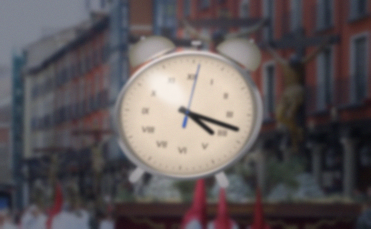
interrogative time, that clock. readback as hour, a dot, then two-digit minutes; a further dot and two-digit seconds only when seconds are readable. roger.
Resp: 4.18.01
